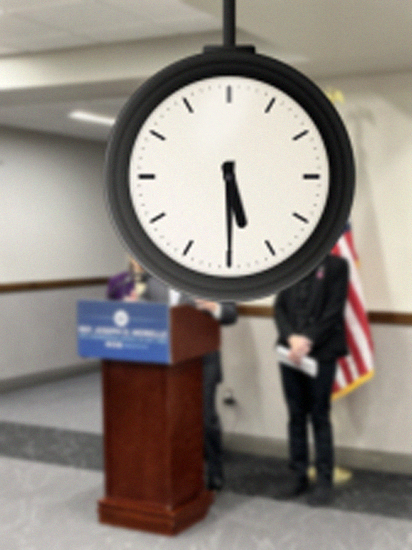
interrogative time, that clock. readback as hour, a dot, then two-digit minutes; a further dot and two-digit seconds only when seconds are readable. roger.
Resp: 5.30
